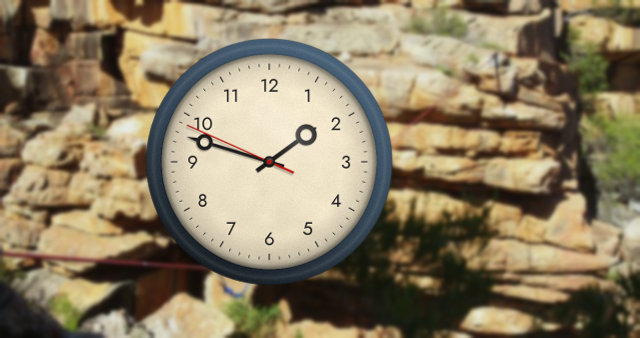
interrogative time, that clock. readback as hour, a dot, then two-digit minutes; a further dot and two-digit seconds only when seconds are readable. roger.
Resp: 1.47.49
